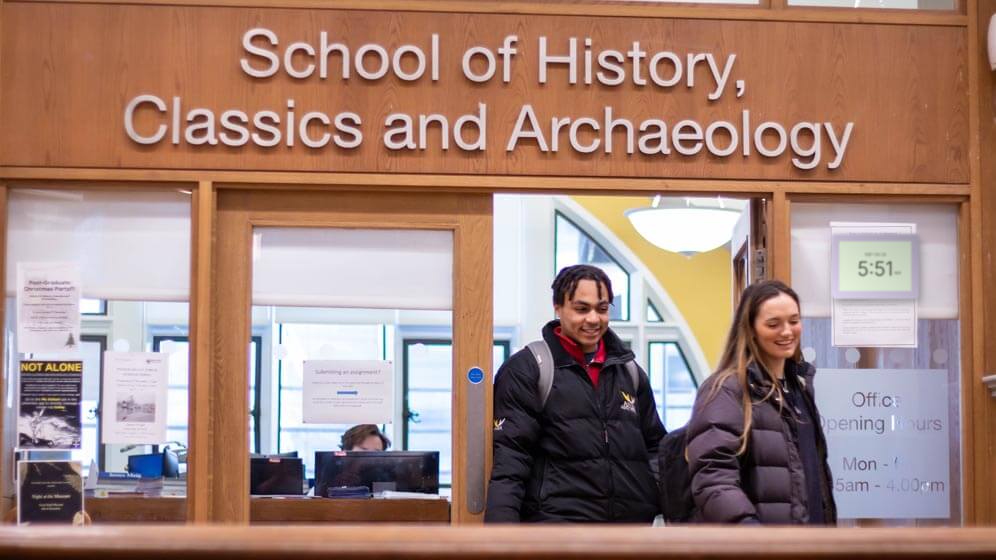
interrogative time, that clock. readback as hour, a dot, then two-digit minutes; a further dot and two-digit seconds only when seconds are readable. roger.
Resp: 5.51
